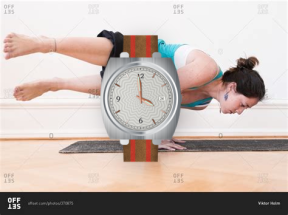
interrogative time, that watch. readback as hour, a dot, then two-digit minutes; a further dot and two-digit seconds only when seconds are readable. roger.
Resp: 3.59
